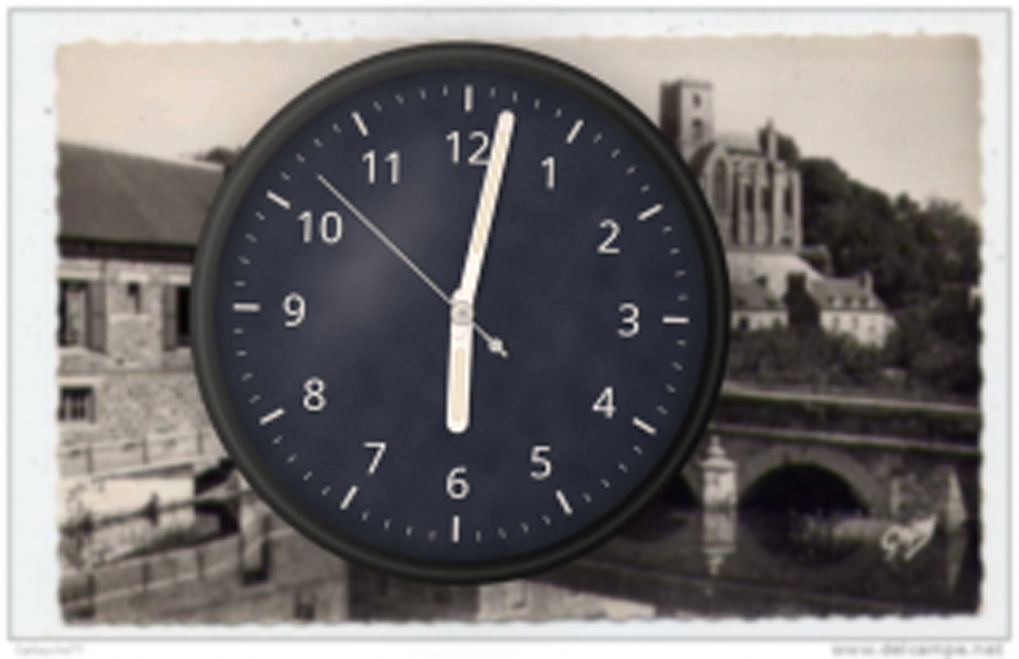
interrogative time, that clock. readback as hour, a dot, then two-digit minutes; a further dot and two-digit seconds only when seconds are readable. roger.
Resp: 6.01.52
